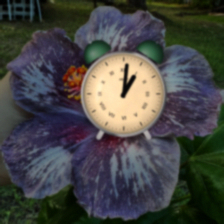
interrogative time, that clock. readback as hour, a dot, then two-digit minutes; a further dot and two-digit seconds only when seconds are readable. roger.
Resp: 1.01
